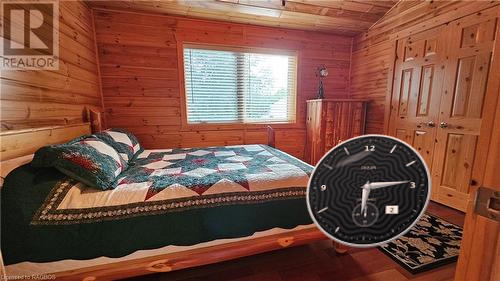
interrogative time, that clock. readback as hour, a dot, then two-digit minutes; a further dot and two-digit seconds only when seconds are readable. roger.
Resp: 6.14
